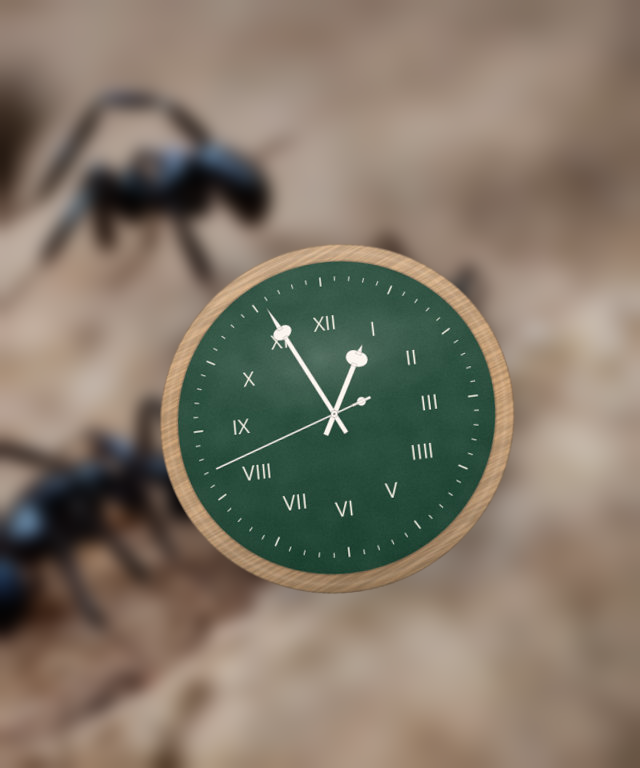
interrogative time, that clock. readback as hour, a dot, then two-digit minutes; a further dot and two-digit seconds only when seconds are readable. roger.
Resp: 12.55.42
